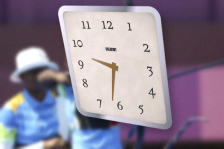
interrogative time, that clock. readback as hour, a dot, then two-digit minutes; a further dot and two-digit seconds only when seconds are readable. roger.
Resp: 9.32
